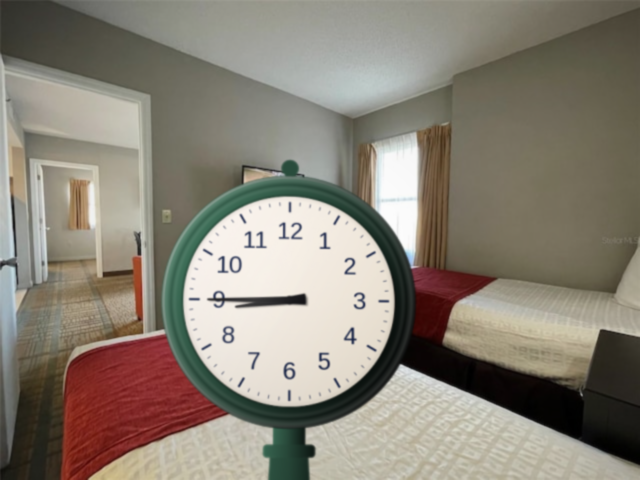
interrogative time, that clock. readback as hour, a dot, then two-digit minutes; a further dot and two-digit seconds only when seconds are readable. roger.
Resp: 8.45
